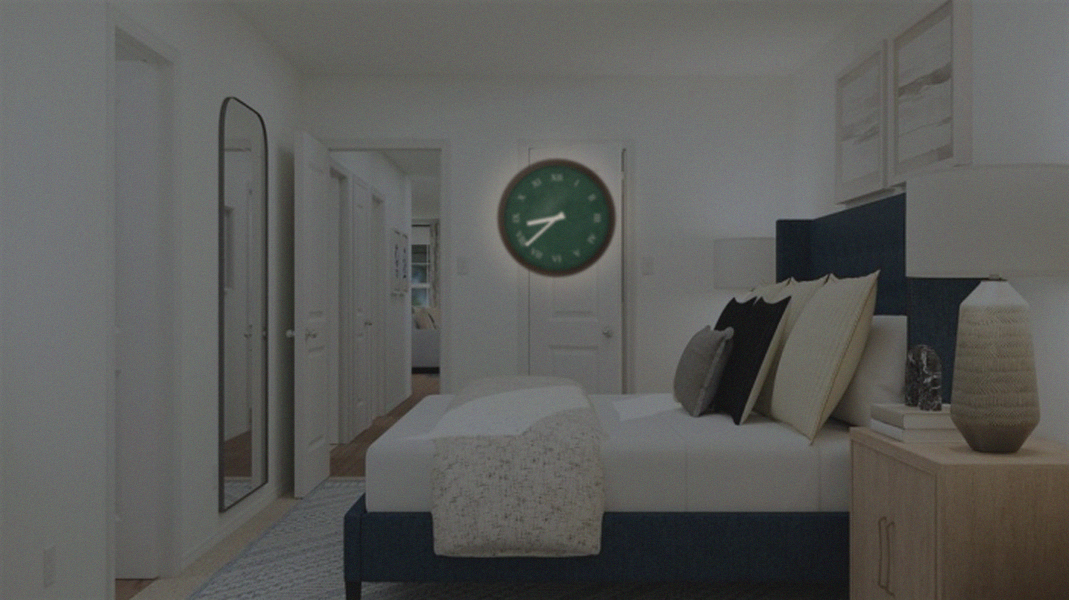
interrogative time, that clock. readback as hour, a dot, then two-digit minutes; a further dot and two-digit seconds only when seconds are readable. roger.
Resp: 8.38
